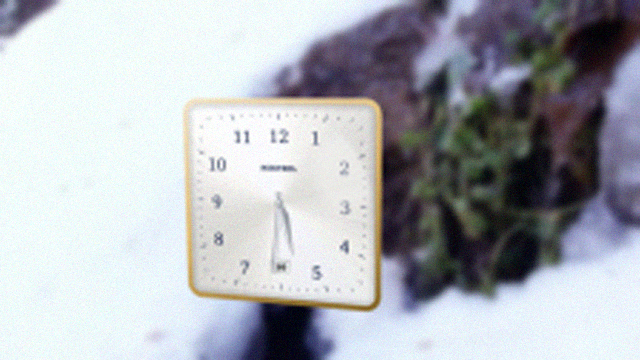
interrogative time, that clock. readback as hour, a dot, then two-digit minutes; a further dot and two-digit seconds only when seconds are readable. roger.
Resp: 5.31
